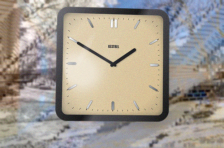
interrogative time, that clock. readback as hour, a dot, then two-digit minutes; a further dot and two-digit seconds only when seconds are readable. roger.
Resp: 1.50
